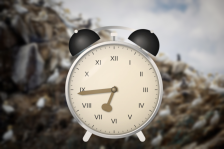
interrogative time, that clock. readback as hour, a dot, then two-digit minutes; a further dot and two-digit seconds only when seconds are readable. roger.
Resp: 6.44
